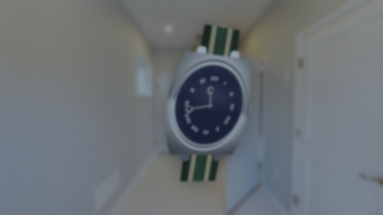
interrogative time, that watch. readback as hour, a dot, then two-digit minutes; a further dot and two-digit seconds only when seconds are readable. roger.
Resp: 11.43
